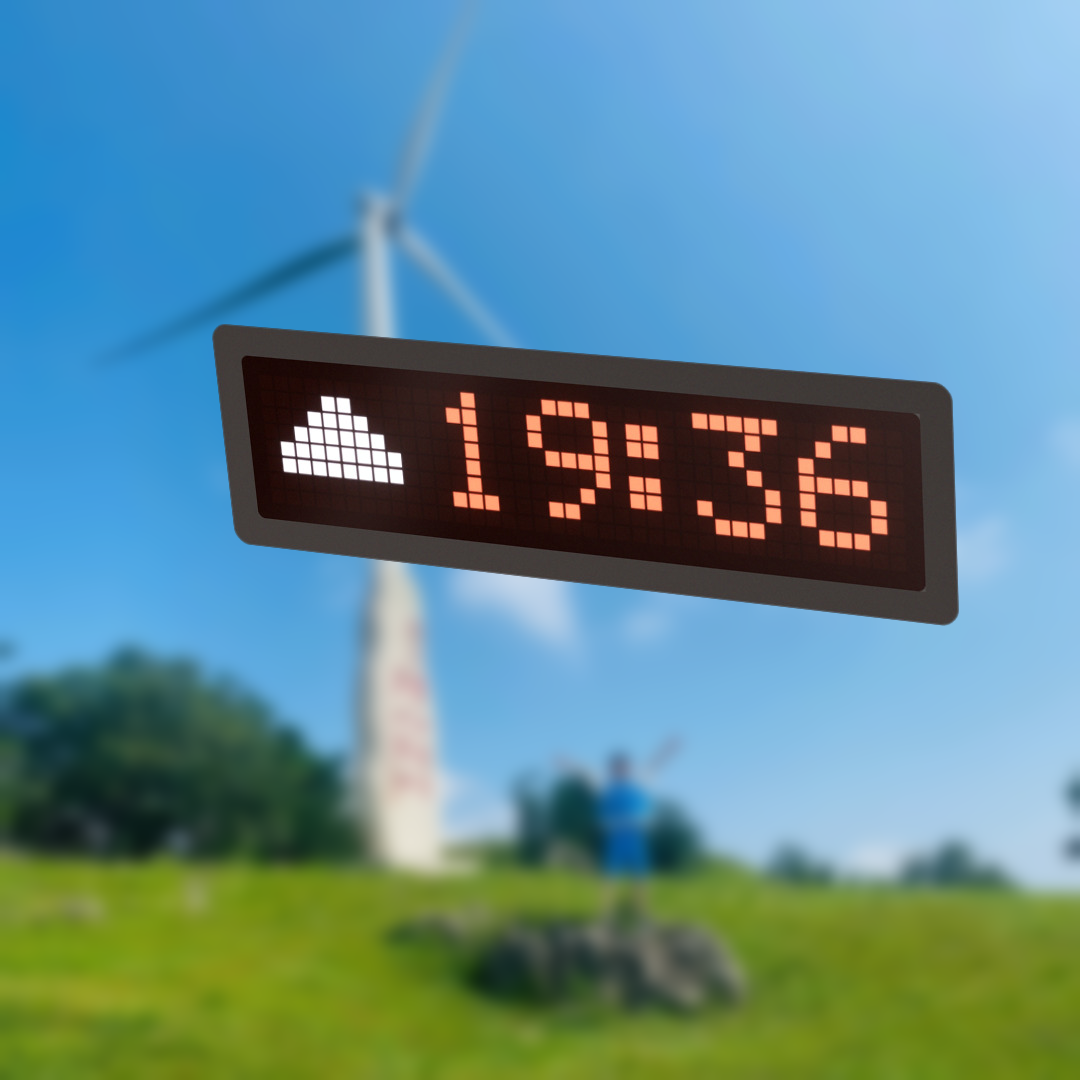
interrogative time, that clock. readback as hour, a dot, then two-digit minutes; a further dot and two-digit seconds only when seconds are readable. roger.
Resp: 19.36
